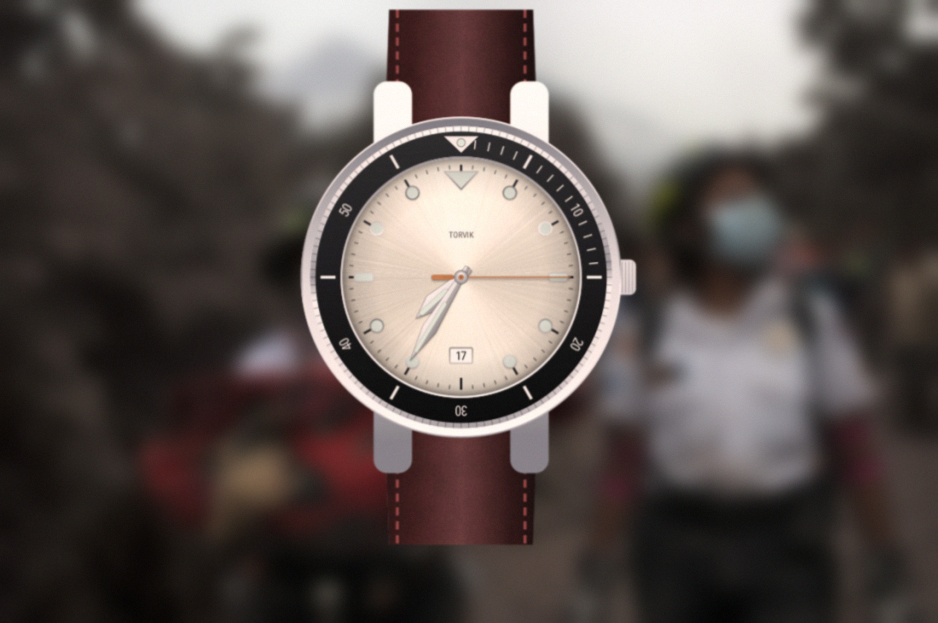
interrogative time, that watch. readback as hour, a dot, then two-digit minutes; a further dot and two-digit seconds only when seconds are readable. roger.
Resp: 7.35.15
